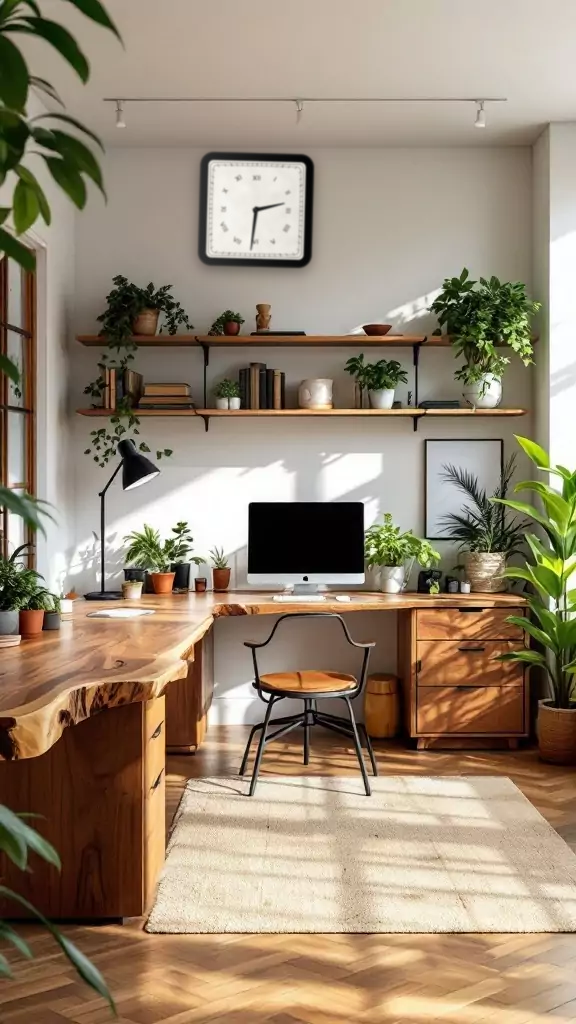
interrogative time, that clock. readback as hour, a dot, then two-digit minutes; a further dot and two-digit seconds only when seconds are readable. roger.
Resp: 2.31
